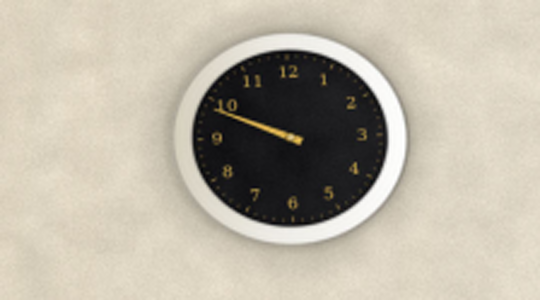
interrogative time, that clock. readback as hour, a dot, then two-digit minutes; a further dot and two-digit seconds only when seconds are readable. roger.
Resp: 9.49
